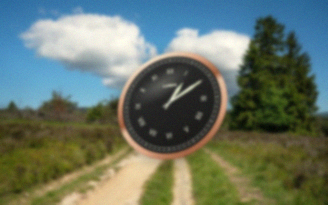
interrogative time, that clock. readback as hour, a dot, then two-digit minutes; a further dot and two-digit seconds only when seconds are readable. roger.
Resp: 1.10
